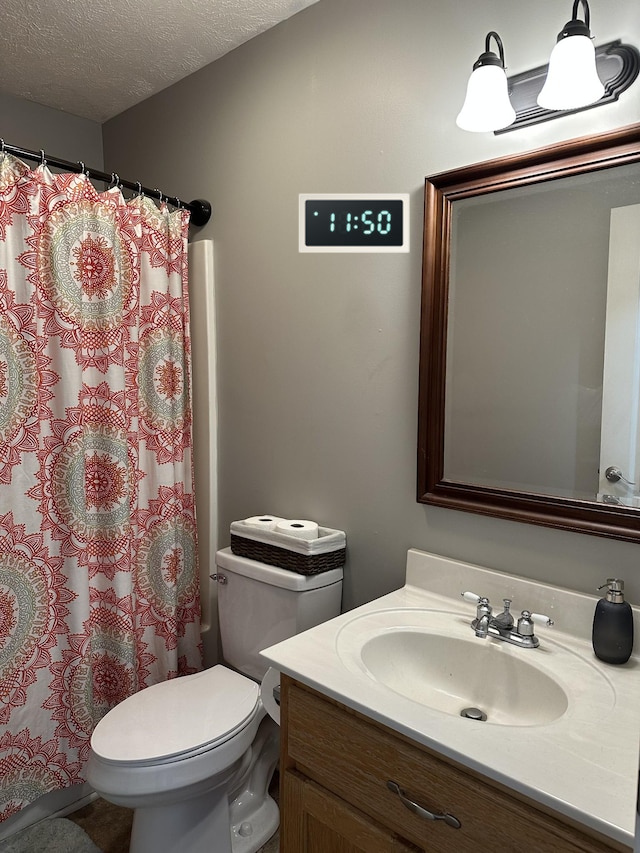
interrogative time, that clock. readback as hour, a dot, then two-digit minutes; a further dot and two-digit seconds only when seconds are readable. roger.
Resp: 11.50
